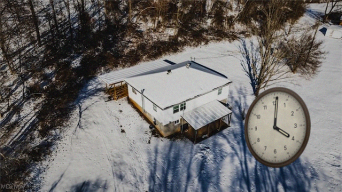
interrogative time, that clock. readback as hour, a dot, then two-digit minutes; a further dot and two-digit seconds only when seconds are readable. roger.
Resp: 4.01
